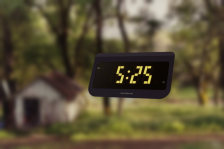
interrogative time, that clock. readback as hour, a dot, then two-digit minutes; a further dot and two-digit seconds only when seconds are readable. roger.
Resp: 5.25
